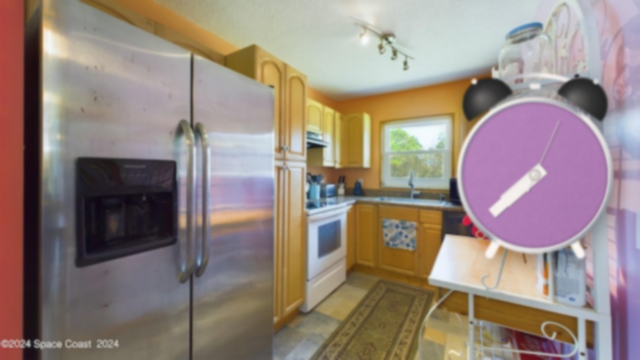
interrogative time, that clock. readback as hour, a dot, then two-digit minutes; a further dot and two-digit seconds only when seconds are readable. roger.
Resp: 7.38.04
